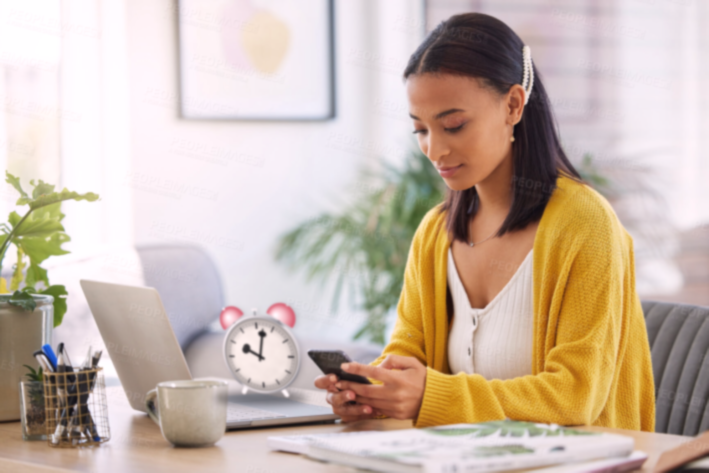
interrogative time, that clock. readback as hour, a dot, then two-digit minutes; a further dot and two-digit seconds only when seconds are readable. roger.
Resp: 10.02
